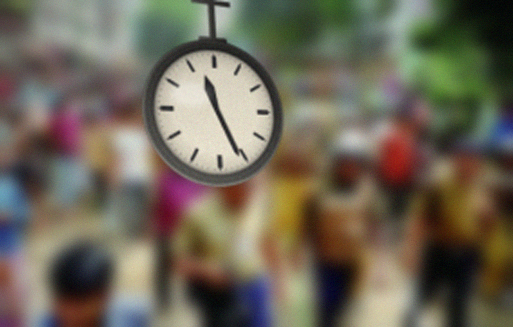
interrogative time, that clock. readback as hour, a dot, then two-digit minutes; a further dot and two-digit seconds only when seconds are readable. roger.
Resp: 11.26
